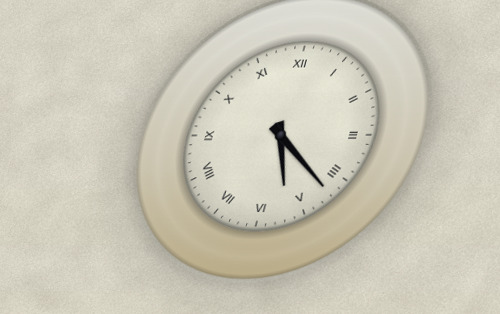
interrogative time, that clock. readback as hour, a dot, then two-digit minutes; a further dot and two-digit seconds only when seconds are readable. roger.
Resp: 5.22
